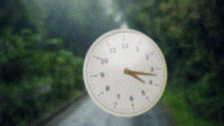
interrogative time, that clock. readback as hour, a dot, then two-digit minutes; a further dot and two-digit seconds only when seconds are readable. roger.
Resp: 4.17
